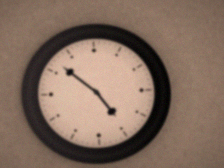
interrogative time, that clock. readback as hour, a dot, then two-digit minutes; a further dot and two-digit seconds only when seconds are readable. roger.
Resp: 4.52
